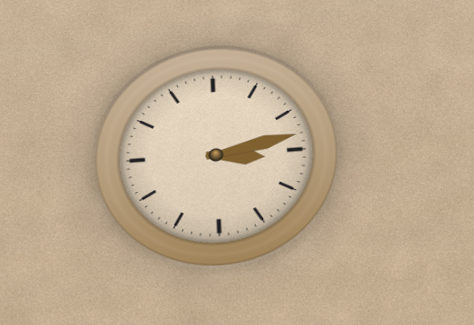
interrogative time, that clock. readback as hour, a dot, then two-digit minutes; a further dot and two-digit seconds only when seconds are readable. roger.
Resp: 3.13
